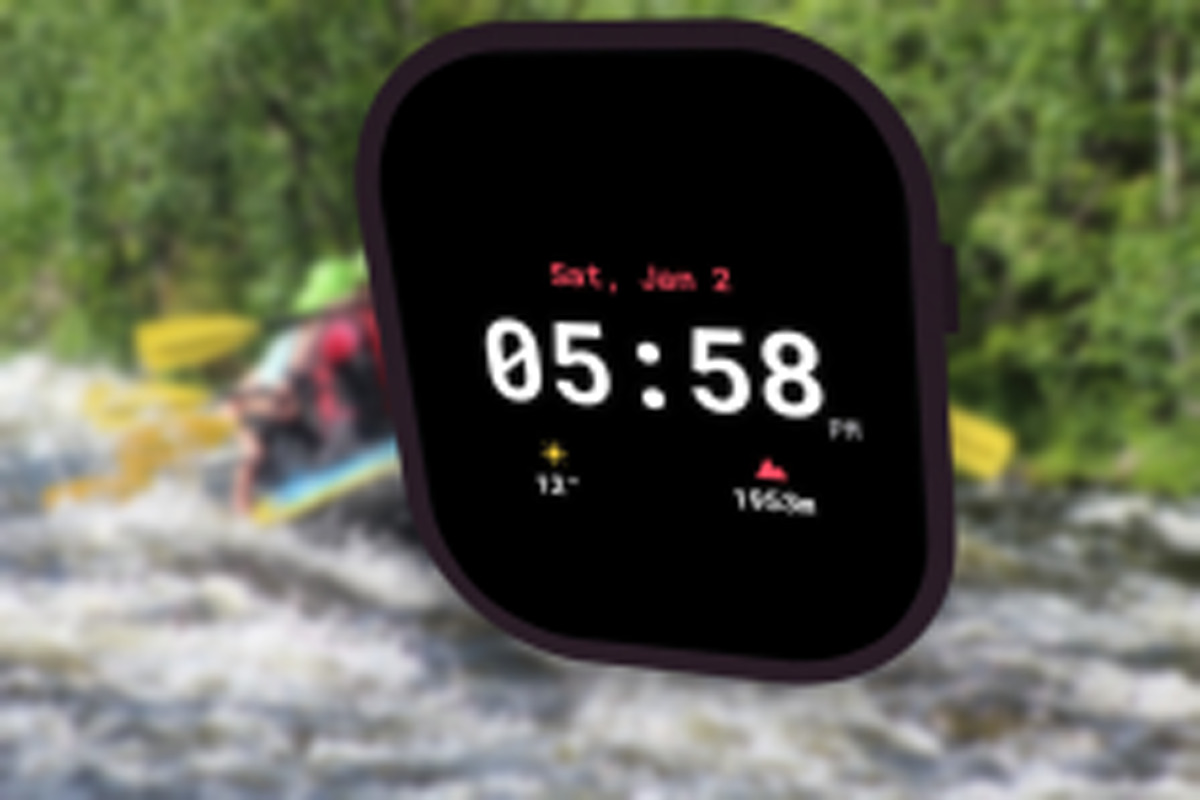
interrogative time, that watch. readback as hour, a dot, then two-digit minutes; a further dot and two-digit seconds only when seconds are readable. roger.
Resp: 5.58
